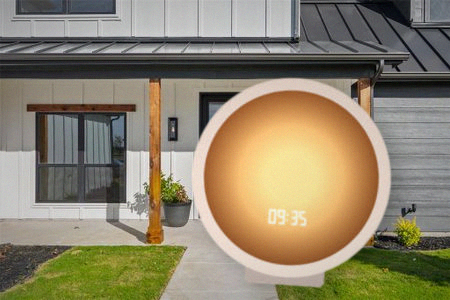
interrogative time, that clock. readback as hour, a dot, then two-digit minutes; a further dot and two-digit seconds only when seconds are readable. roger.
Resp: 9.35
